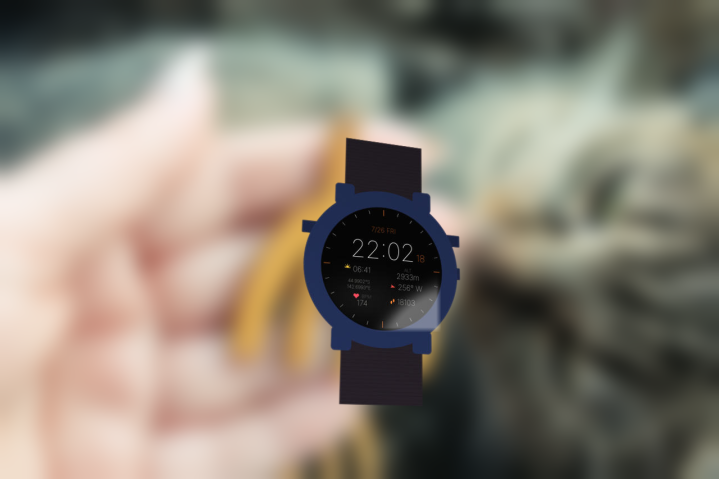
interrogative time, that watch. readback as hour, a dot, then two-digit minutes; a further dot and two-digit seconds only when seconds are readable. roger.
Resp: 22.02.18
